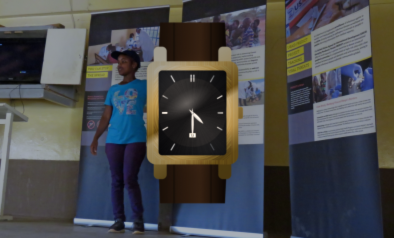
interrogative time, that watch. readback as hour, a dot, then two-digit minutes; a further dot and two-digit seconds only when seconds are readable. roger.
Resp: 4.30
